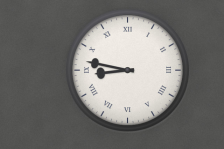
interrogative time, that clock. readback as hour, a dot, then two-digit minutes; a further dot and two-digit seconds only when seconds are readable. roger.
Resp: 8.47
